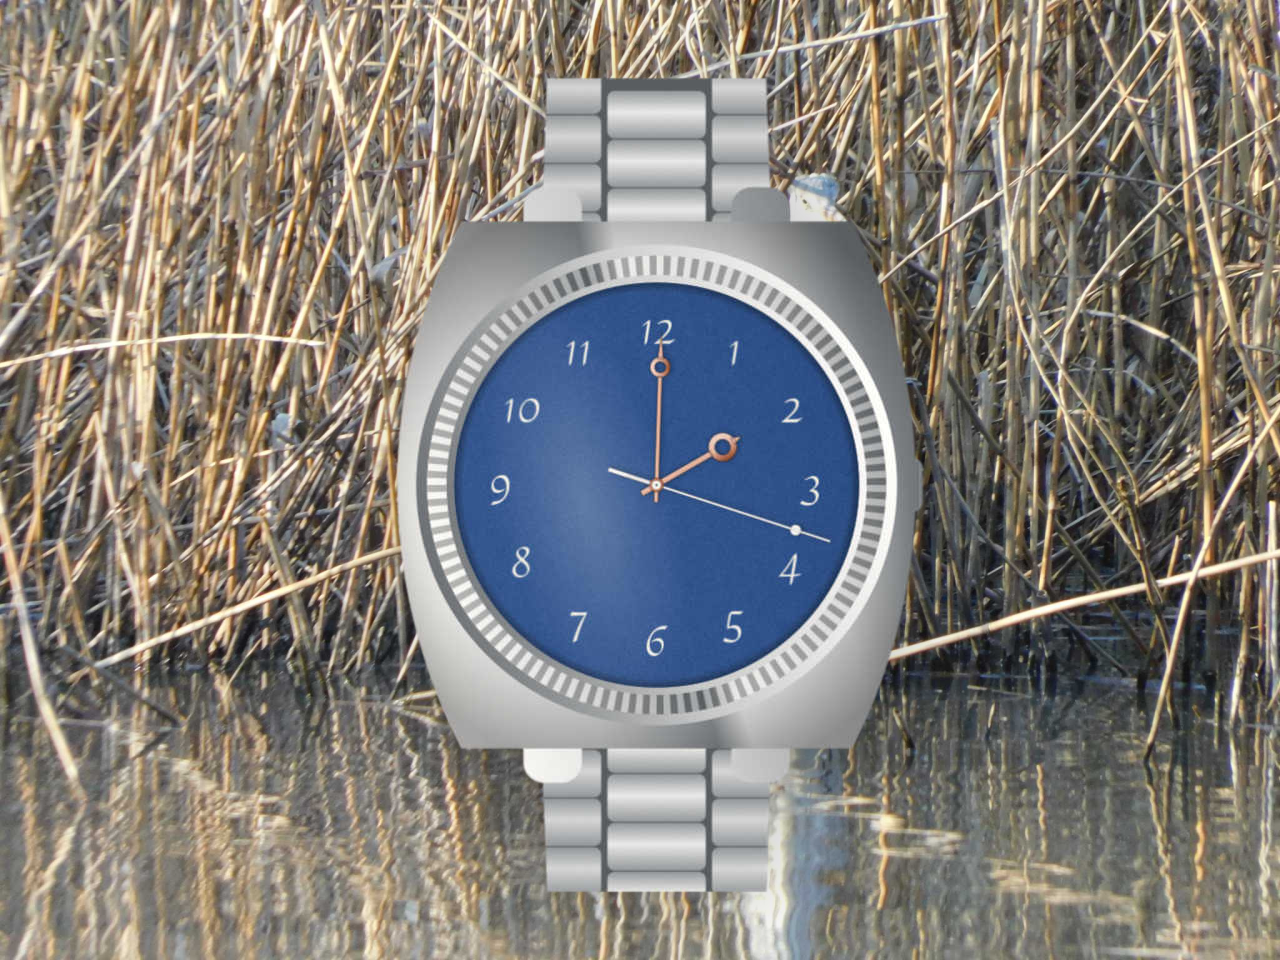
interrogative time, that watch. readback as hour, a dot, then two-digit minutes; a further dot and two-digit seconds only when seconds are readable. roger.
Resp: 2.00.18
